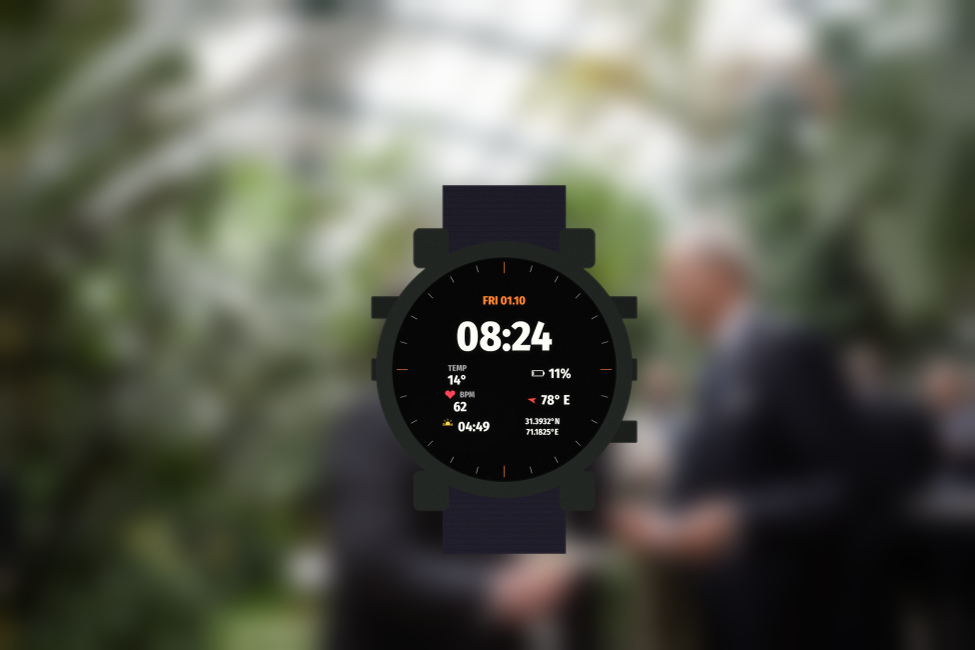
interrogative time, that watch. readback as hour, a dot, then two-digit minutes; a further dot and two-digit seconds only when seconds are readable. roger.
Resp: 8.24
